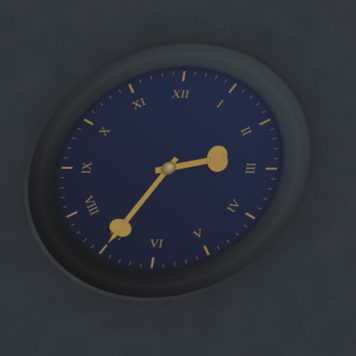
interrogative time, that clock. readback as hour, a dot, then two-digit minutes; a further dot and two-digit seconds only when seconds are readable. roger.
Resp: 2.35
